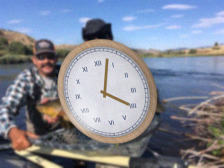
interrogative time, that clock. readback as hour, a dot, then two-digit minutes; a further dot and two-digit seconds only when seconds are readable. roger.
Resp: 4.03
